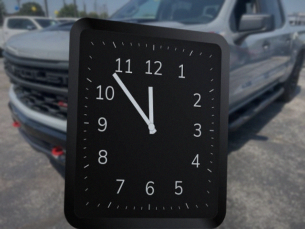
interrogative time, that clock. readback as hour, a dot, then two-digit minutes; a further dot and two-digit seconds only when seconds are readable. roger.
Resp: 11.53
